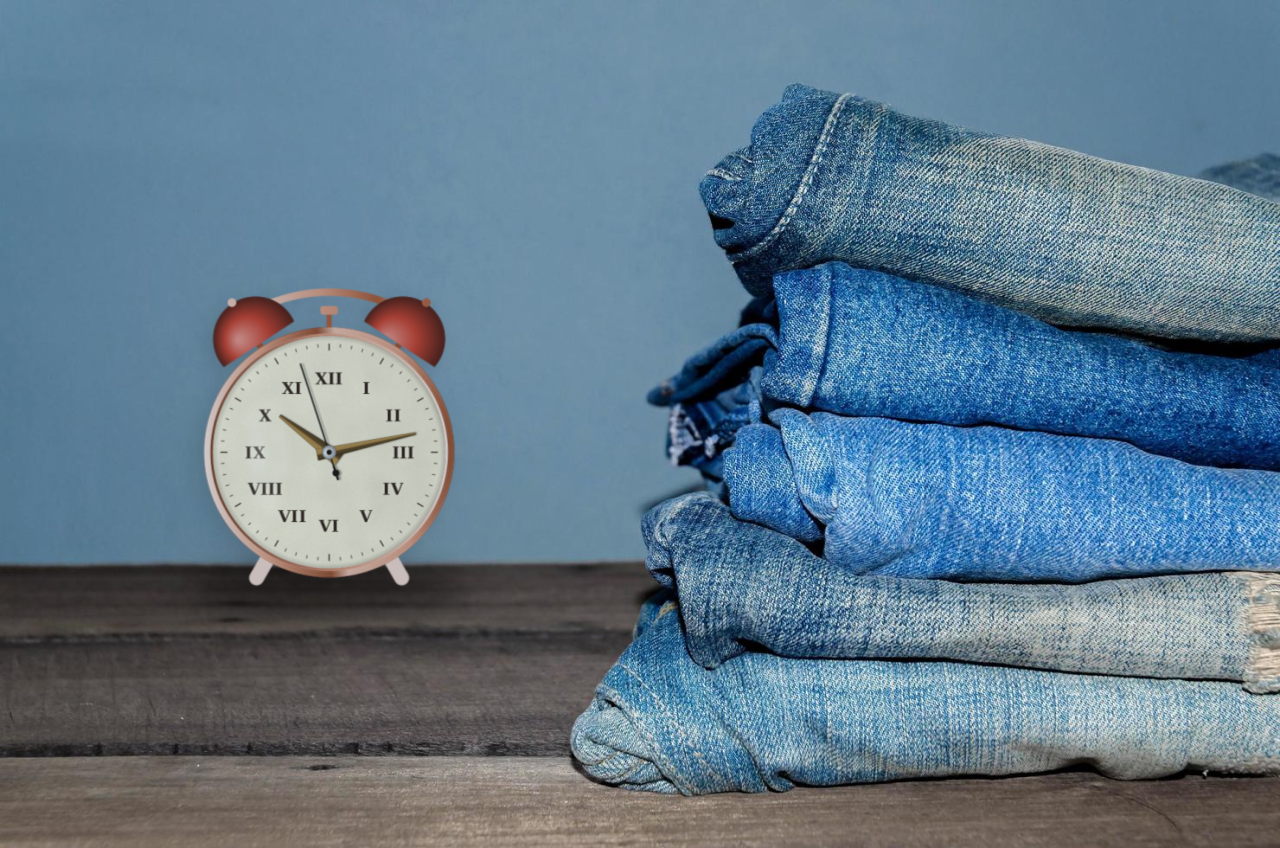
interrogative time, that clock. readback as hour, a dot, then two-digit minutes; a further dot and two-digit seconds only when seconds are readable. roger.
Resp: 10.12.57
